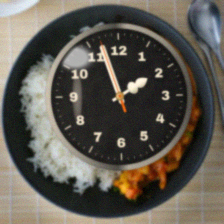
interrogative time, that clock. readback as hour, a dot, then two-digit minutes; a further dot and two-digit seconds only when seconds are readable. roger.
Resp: 1.56.57
